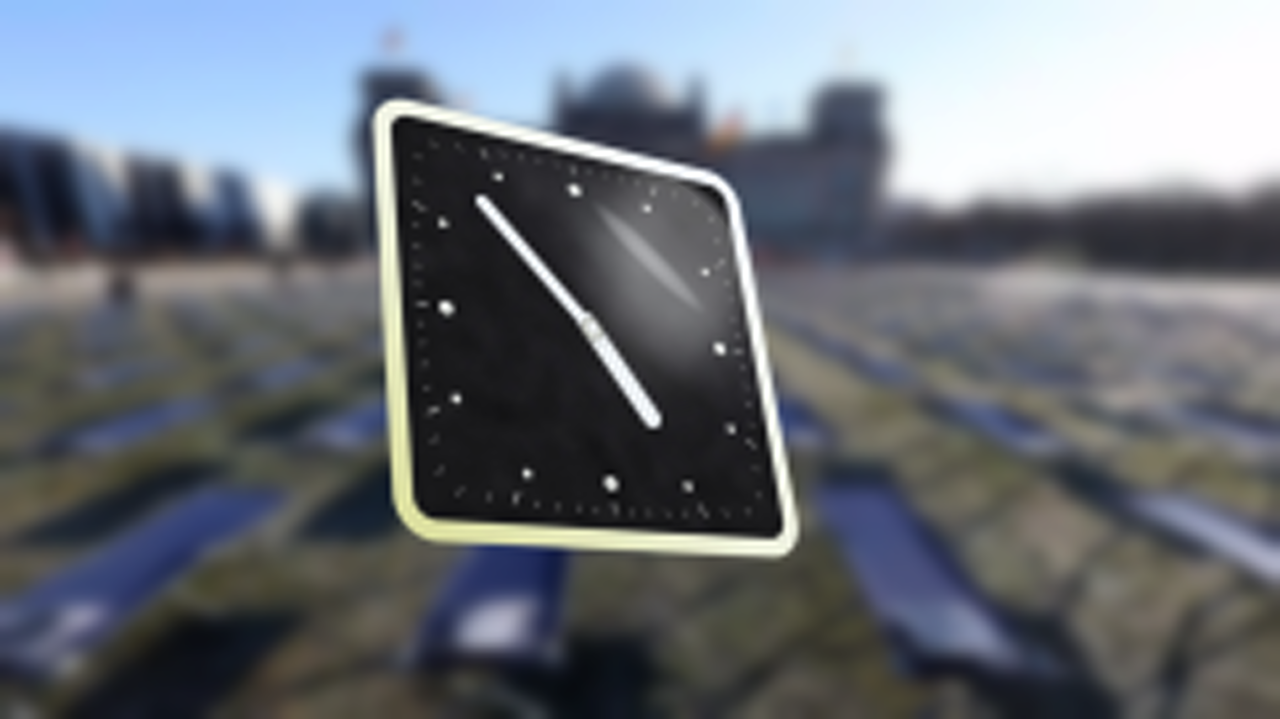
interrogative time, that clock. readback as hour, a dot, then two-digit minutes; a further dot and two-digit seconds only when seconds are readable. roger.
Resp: 4.53
